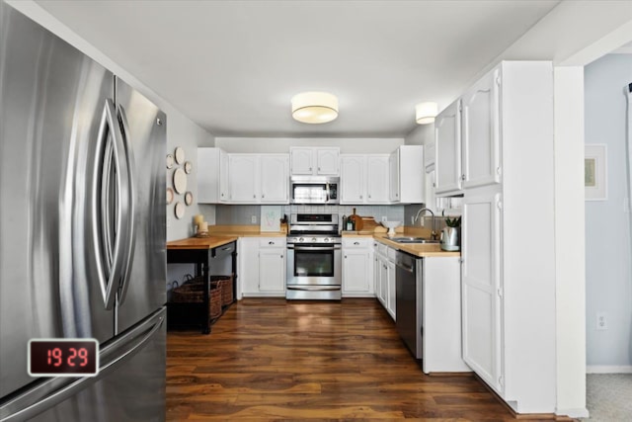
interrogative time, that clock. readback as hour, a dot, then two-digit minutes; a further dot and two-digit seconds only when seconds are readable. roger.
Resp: 19.29
